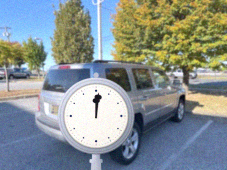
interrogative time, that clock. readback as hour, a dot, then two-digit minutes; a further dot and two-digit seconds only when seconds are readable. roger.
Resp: 12.01
